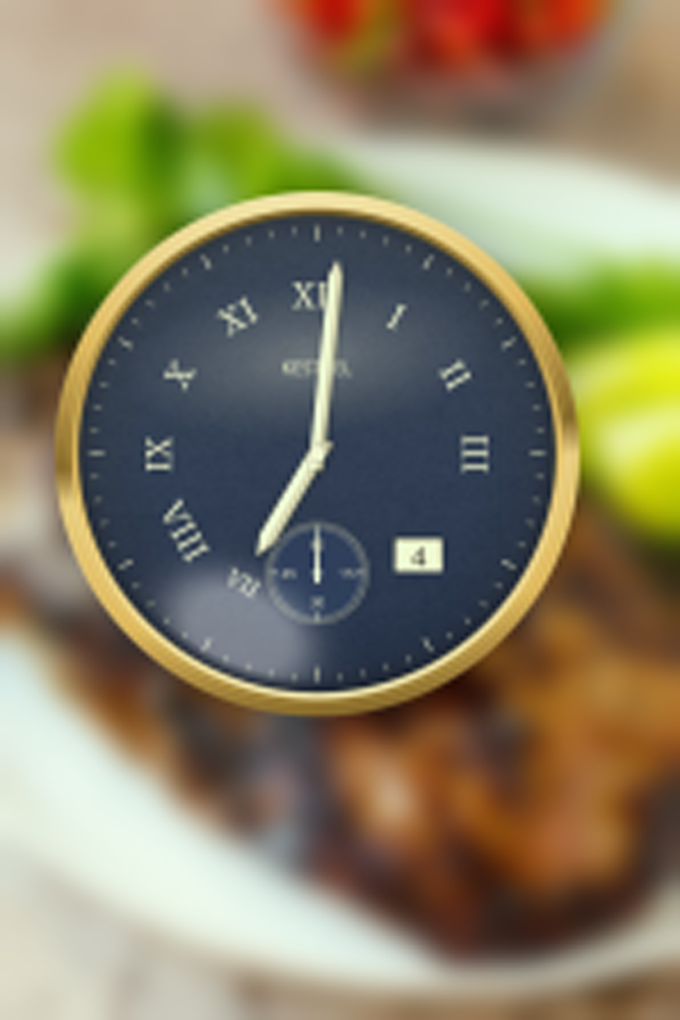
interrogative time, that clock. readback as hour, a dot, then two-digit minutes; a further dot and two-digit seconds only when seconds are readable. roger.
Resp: 7.01
